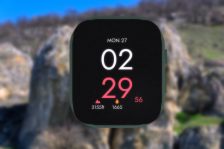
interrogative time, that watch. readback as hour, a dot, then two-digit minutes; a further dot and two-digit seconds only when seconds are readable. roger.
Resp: 2.29
